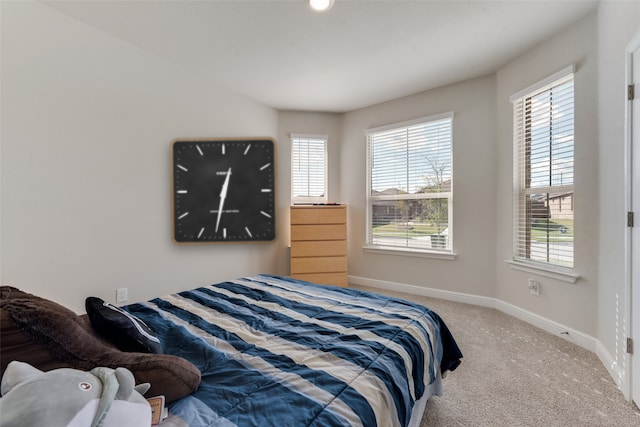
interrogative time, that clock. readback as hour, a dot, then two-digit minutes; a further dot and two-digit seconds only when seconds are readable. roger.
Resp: 12.32
